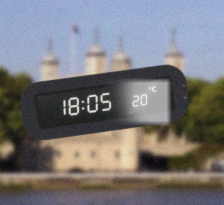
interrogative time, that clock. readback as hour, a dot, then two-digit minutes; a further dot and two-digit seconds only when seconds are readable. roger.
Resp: 18.05
